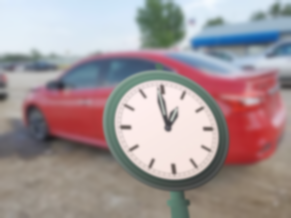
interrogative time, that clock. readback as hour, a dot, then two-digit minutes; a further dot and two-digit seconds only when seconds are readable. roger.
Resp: 12.59
